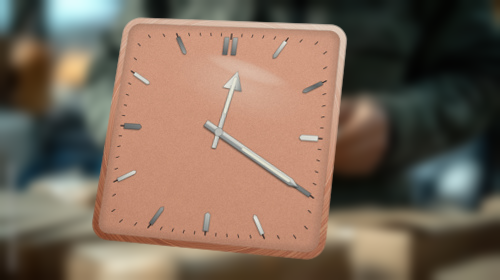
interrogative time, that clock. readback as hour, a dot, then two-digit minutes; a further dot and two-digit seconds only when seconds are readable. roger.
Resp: 12.20
